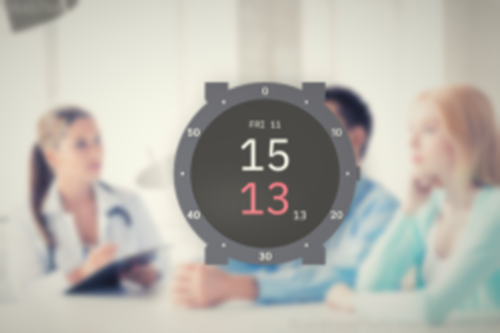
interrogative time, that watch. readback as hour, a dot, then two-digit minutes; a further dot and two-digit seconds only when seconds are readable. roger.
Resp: 15.13
